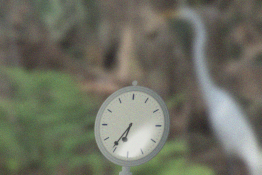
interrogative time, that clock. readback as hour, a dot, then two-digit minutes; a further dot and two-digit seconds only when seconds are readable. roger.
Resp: 6.36
